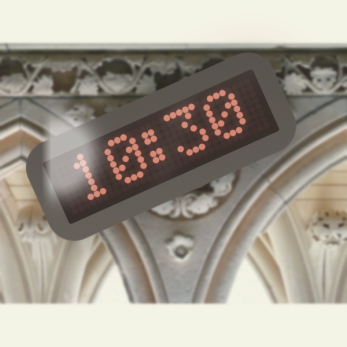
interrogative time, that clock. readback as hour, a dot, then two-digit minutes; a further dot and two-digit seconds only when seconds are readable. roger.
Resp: 10.30
